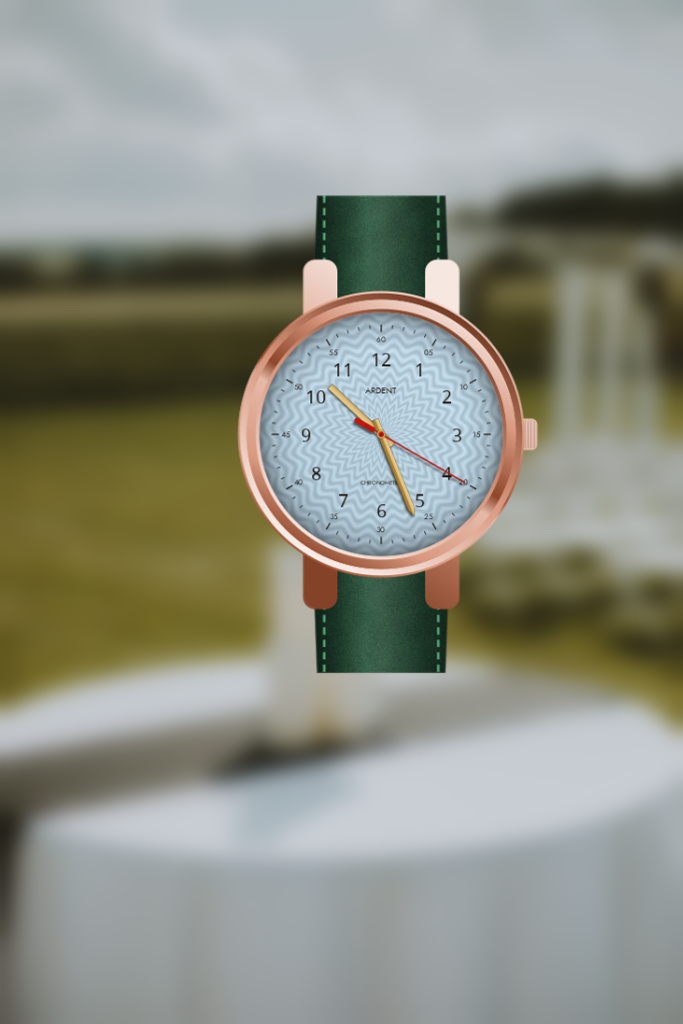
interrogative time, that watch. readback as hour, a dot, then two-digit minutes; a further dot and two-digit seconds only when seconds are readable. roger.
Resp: 10.26.20
